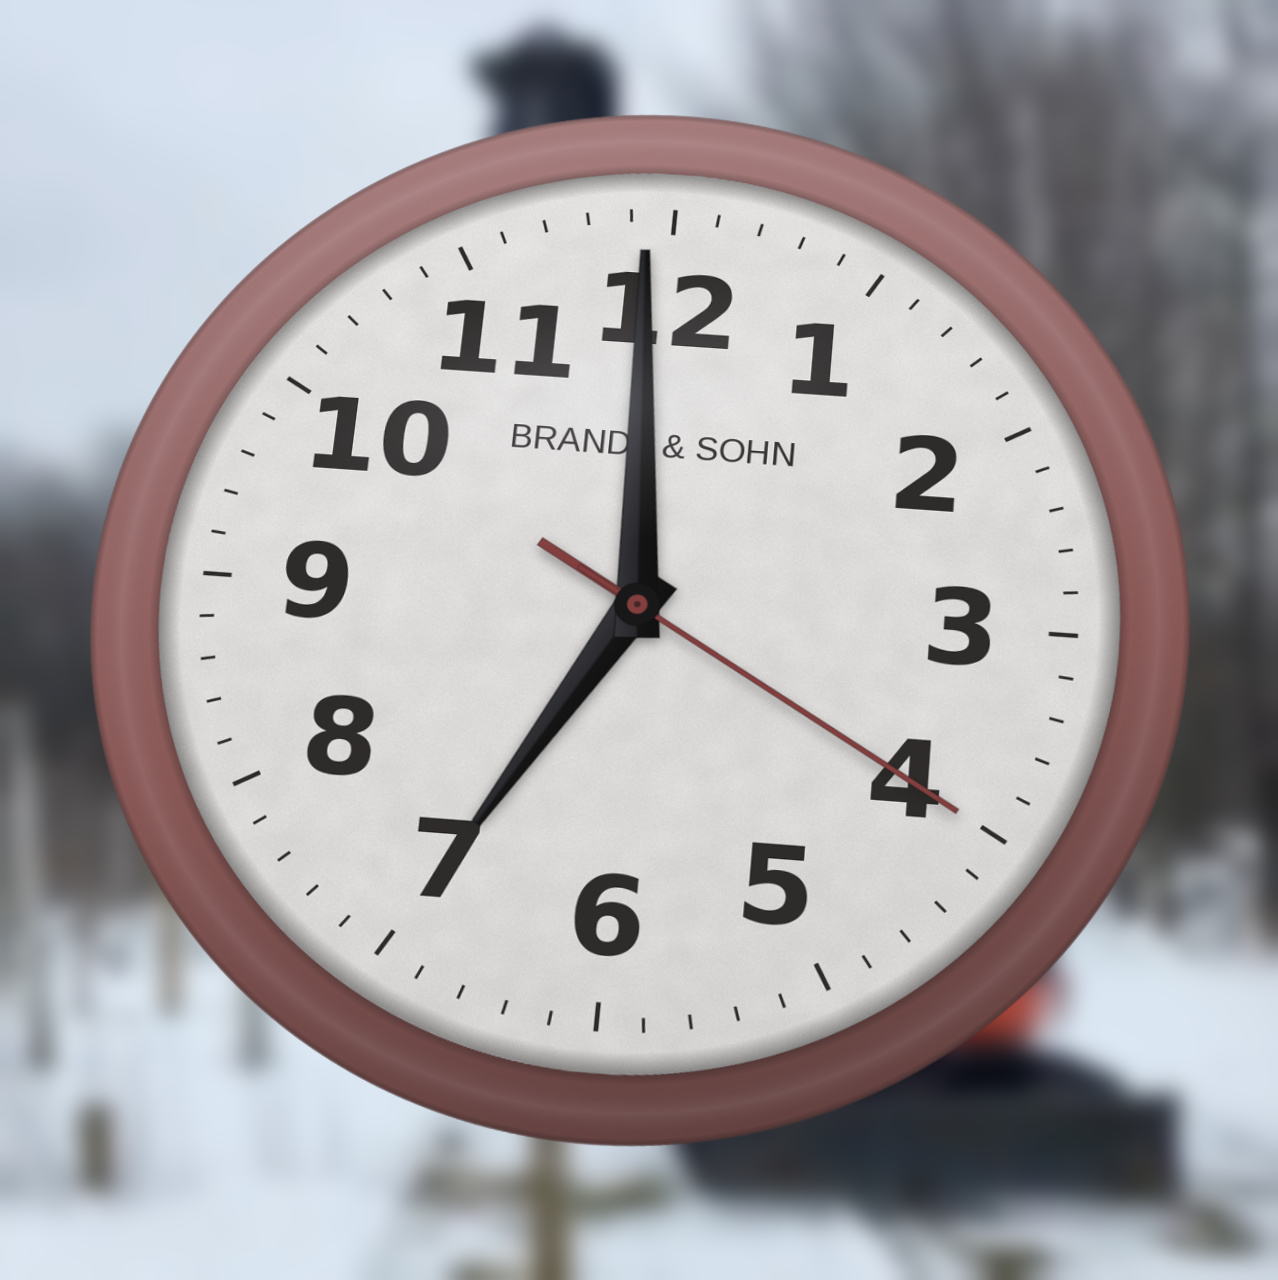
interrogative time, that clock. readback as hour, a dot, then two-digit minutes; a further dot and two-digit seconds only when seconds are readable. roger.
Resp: 6.59.20
